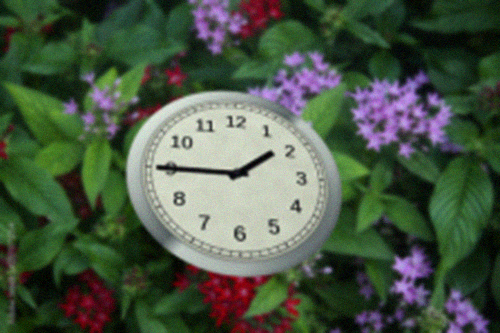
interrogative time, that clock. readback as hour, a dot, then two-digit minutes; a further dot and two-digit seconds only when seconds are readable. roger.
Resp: 1.45
